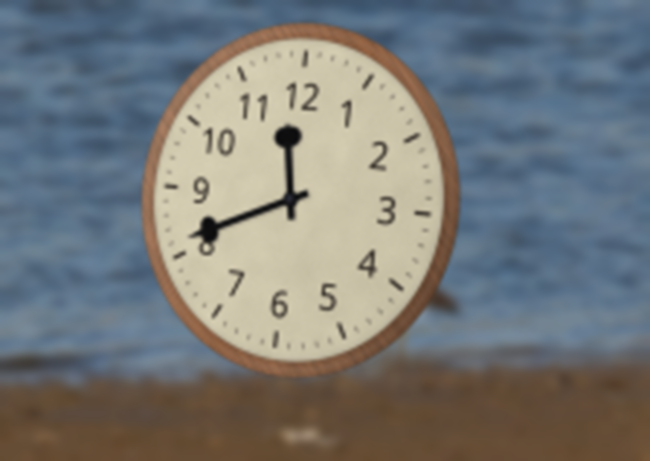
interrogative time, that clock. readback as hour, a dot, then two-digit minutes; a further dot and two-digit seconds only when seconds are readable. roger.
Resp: 11.41
